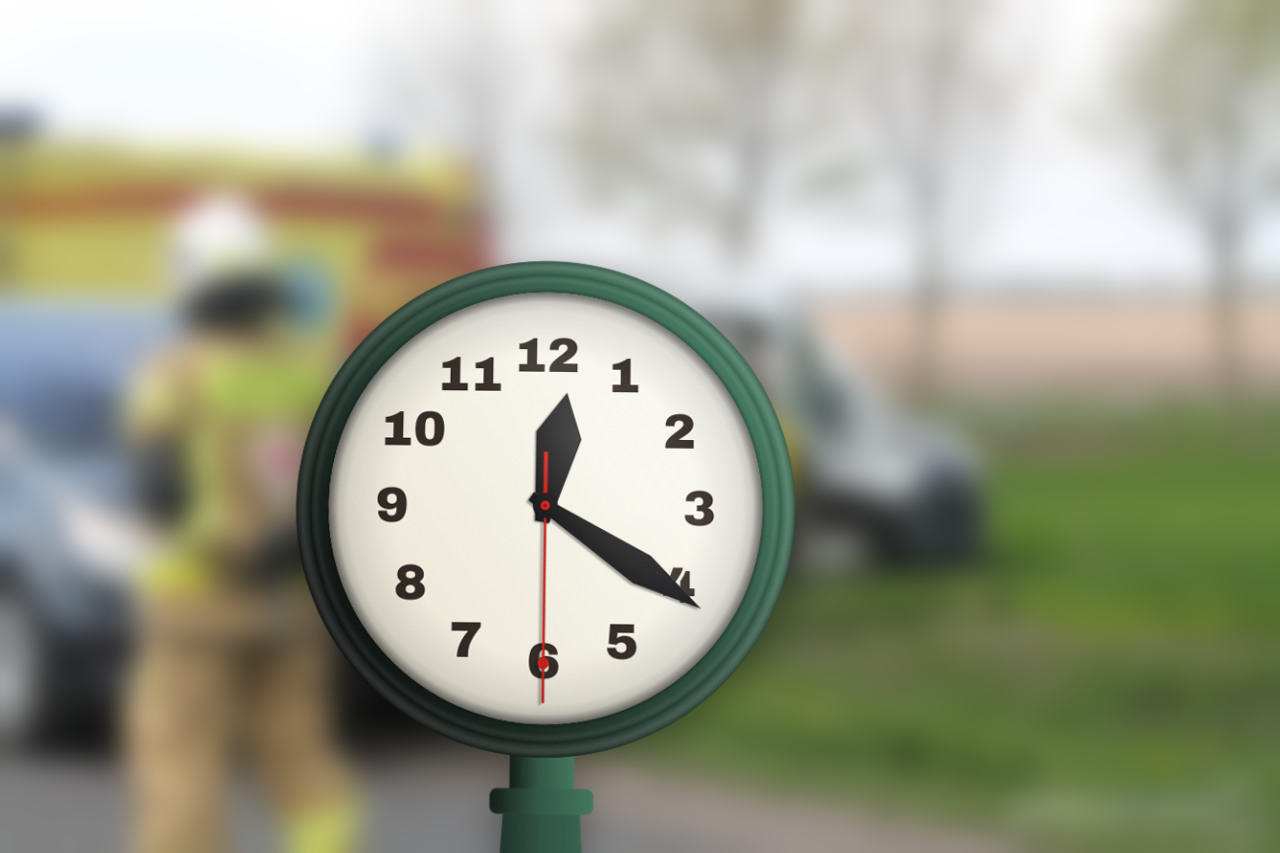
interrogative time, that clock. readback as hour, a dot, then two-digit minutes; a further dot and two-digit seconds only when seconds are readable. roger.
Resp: 12.20.30
